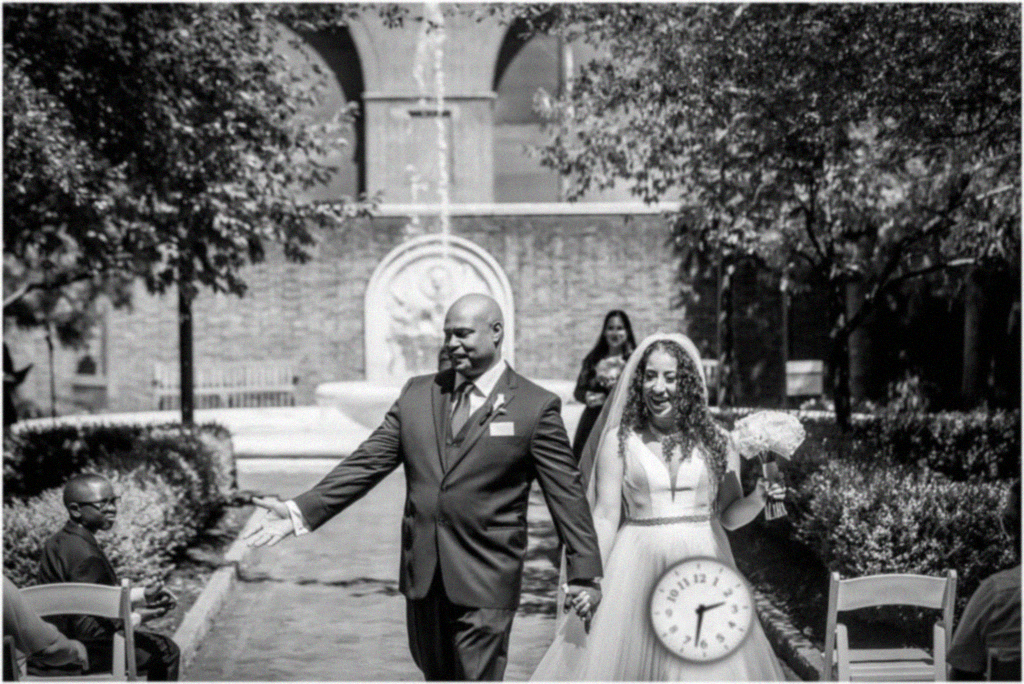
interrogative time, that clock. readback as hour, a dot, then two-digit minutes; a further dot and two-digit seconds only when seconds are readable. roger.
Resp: 2.32
